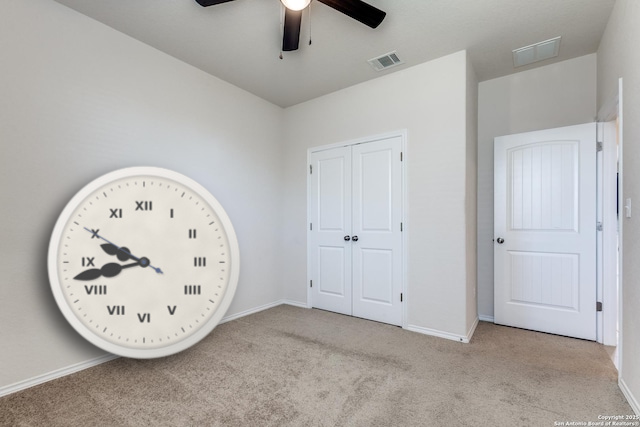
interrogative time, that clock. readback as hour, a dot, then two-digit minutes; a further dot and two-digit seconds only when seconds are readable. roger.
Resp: 9.42.50
